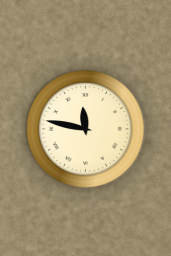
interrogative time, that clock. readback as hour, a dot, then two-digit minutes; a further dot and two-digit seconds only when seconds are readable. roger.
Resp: 11.47
